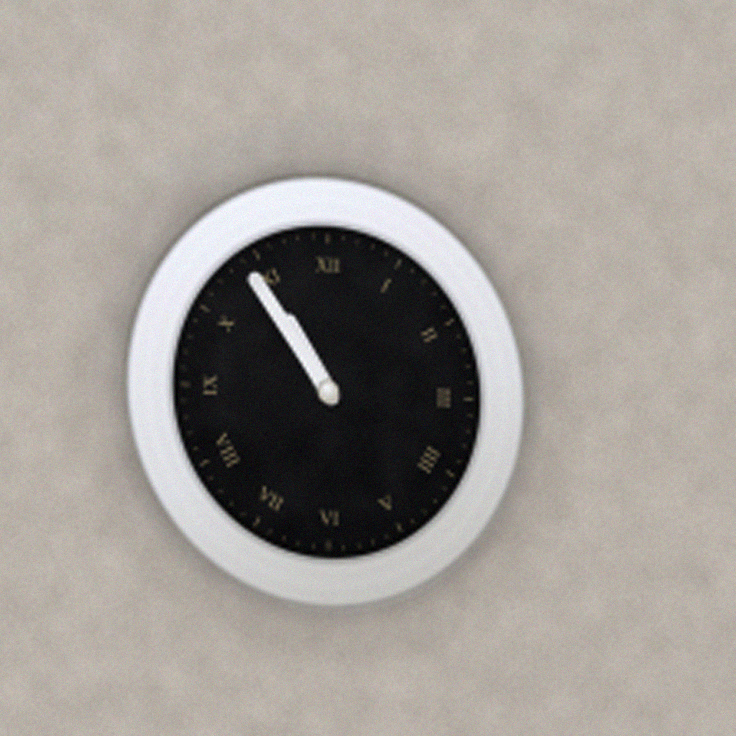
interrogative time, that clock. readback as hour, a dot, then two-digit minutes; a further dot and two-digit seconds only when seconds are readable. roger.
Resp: 10.54
